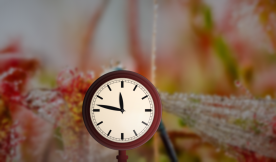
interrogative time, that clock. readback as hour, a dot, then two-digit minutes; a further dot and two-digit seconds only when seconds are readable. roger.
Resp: 11.47
